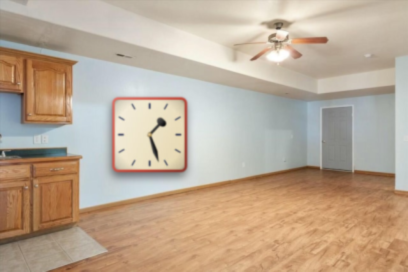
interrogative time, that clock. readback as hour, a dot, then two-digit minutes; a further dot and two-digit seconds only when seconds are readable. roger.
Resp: 1.27
